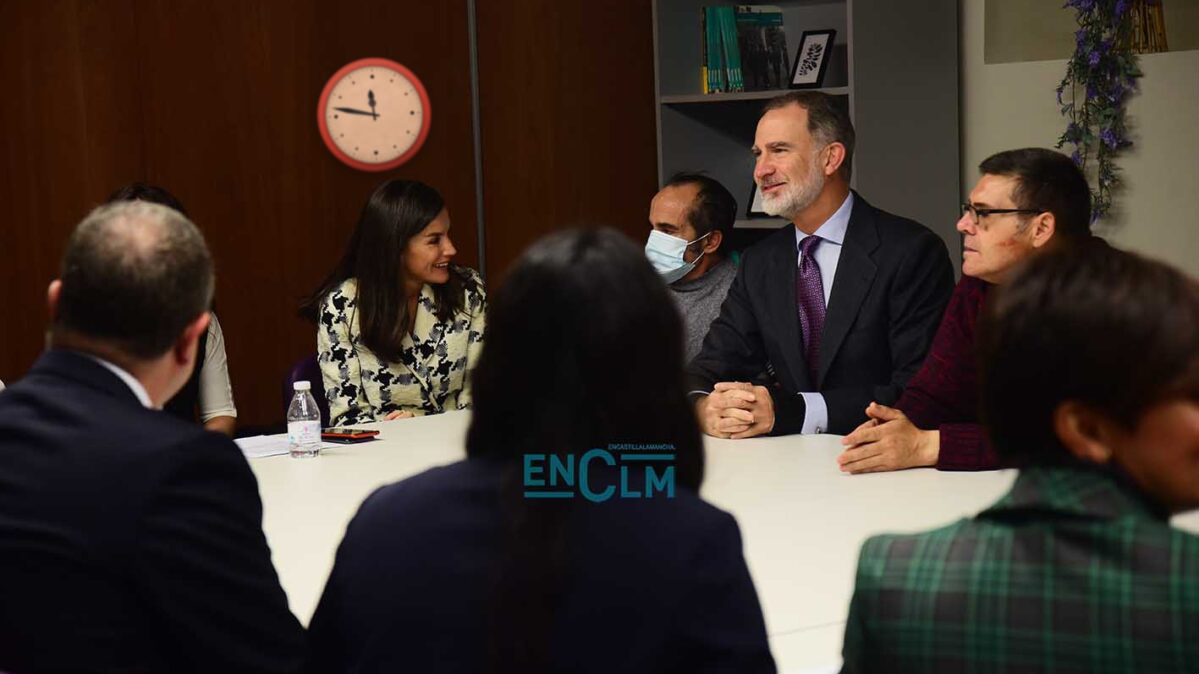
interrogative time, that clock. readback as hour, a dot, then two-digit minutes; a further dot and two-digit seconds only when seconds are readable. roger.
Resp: 11.47
